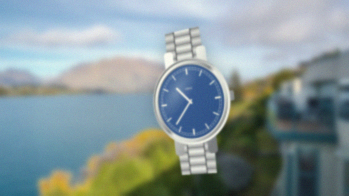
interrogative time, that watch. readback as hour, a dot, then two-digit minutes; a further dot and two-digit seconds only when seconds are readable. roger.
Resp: 10.37
